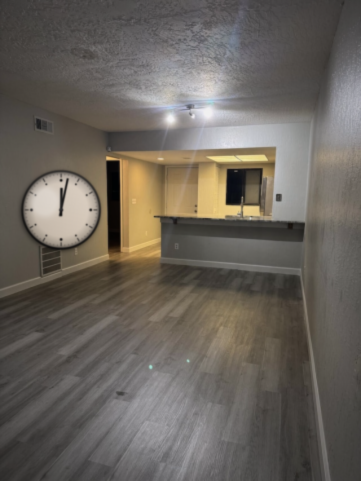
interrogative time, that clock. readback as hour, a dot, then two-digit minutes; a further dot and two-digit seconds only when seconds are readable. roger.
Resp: 12.02
